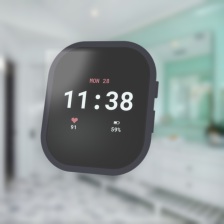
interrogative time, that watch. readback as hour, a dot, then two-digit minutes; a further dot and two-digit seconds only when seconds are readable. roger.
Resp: 11.38
